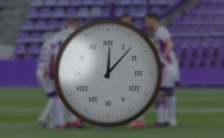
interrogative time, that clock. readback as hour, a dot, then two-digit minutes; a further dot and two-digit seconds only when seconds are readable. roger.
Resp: 12.07
